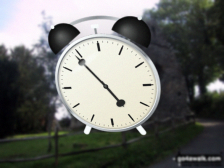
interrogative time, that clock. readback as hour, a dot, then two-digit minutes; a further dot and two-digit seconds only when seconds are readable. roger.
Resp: 4.54
